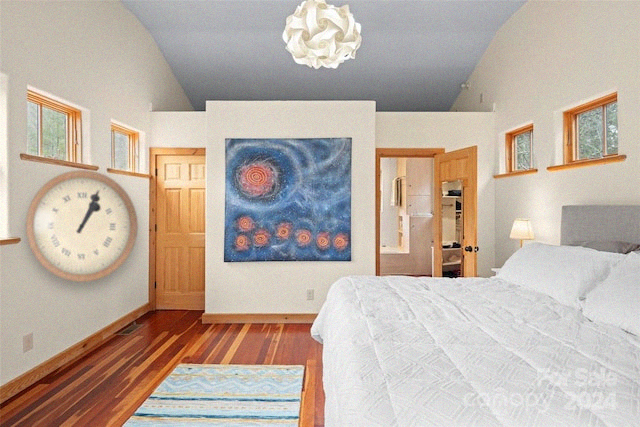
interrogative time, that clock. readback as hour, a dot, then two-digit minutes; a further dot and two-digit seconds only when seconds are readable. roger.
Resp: 1.04
